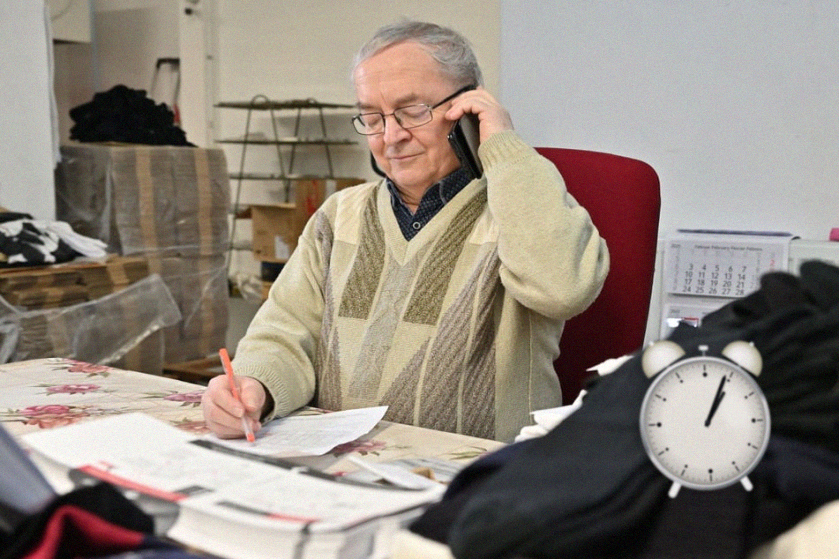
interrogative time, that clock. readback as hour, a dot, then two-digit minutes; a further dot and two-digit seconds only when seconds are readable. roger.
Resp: 1.04
